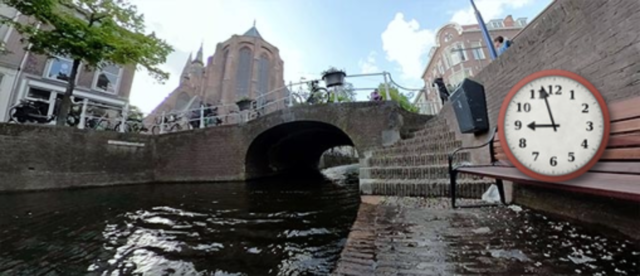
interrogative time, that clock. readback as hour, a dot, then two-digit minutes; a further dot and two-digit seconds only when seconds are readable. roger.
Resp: 8.57
